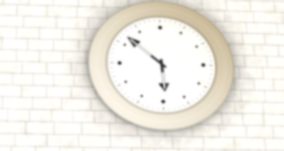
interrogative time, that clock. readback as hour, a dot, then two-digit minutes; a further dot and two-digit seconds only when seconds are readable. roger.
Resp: 5.52
